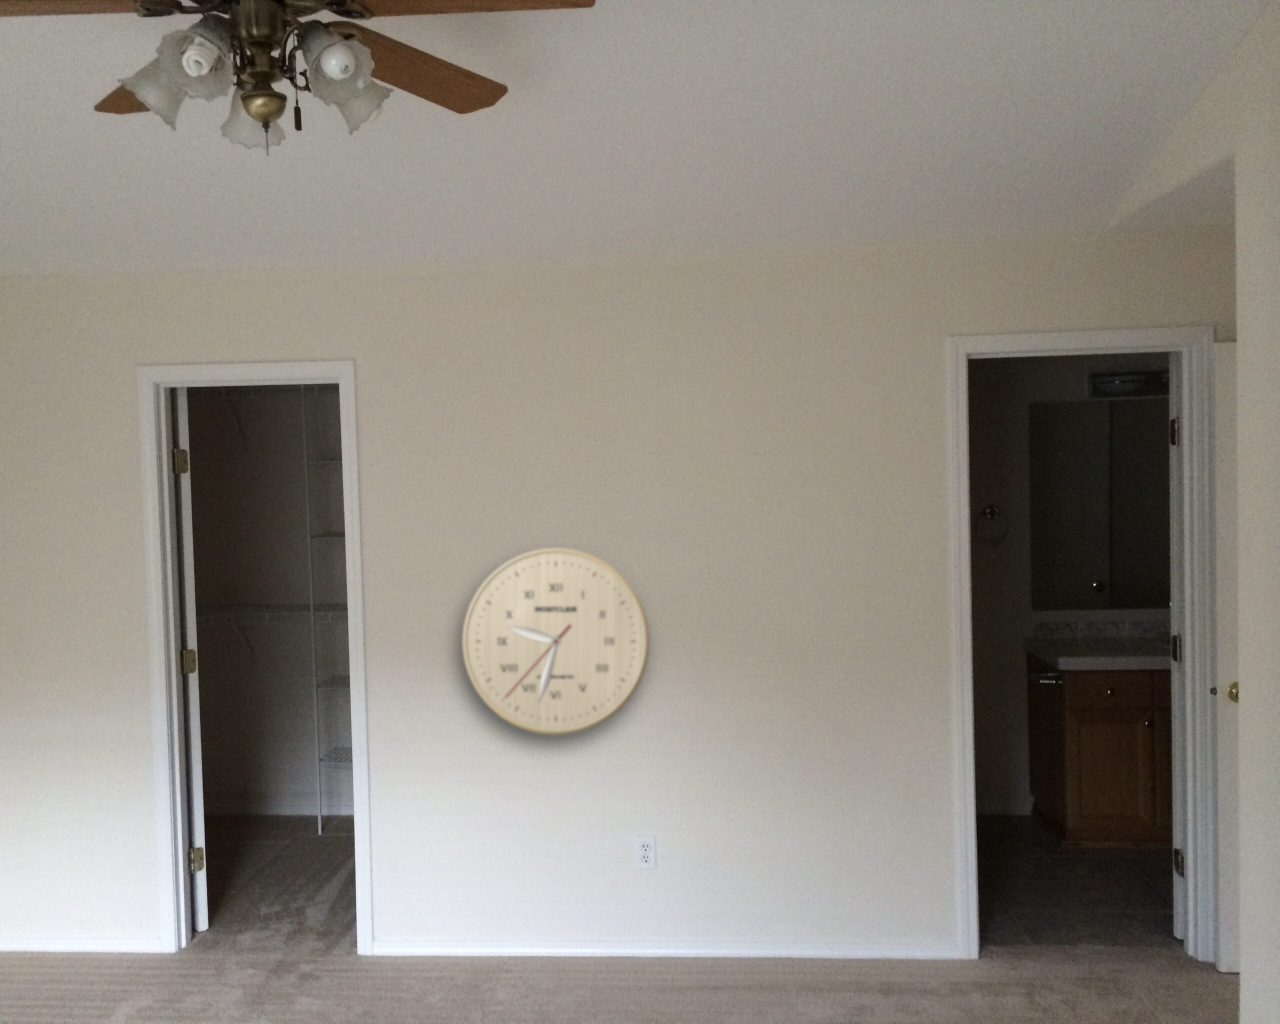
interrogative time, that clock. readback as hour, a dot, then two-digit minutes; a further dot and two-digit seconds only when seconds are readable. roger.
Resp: 9.32.37
